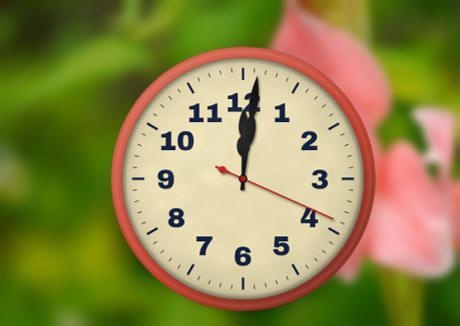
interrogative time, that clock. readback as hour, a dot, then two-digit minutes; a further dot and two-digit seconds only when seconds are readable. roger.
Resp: 12.01.19
